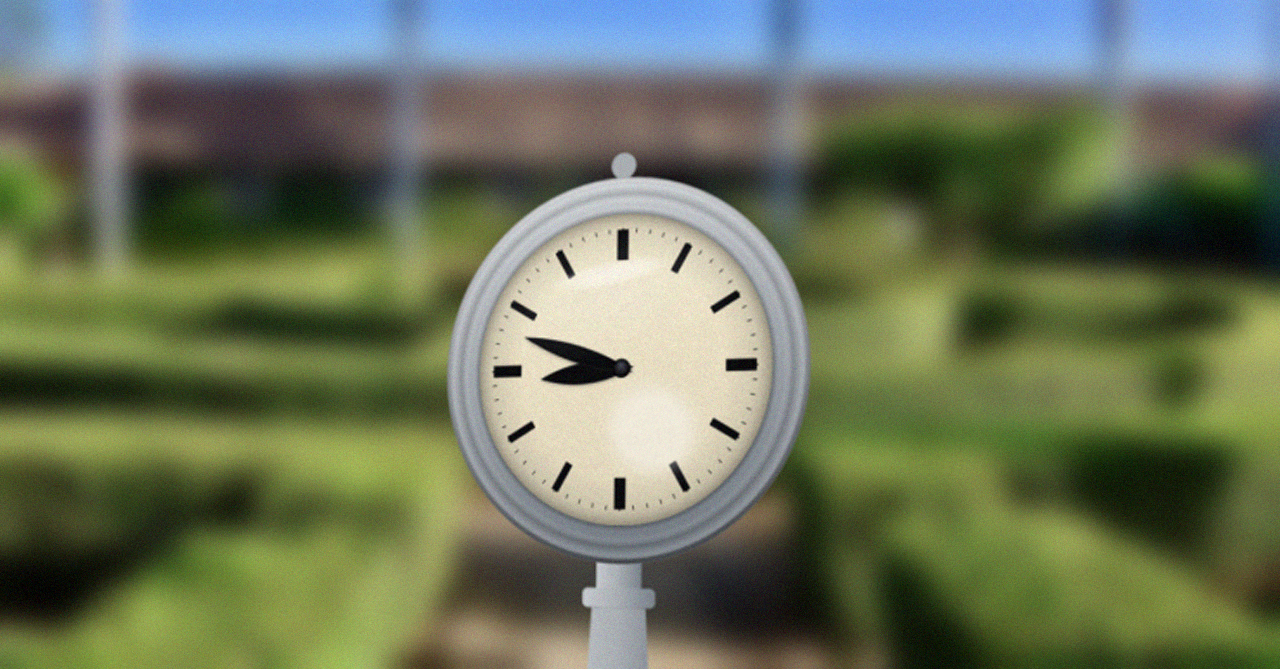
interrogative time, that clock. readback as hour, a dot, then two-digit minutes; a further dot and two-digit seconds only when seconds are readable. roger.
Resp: 8.48
